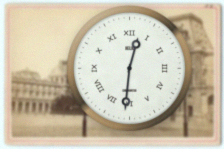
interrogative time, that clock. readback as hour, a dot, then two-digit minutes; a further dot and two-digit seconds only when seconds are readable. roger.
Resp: 12.31
